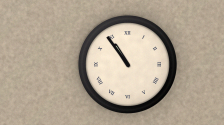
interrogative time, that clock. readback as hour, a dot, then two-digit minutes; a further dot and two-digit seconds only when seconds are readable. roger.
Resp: 10.54
